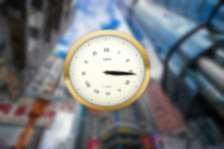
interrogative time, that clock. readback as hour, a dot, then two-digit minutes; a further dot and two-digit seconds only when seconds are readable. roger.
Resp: 3.16
